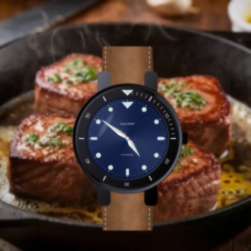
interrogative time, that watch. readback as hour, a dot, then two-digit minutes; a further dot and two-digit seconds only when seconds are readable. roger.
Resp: 4.51
